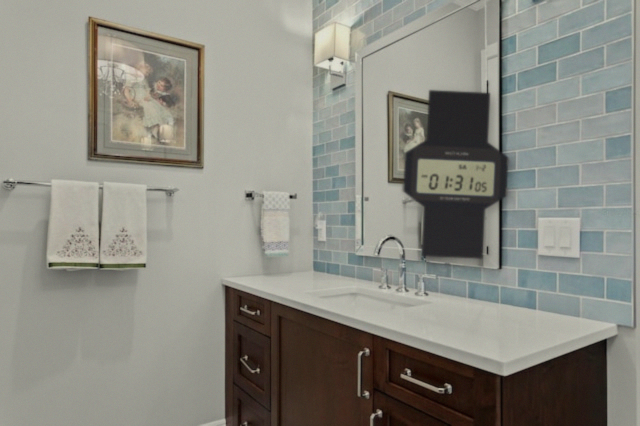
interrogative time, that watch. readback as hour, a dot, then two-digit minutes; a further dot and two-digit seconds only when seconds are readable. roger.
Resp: 1.31
